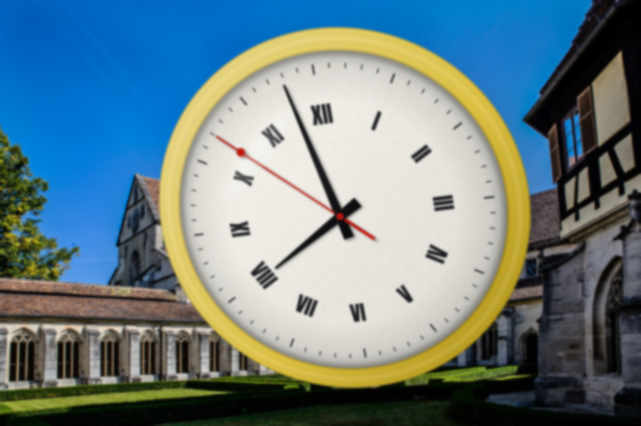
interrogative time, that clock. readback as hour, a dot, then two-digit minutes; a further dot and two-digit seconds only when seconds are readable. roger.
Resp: 7.57.52
